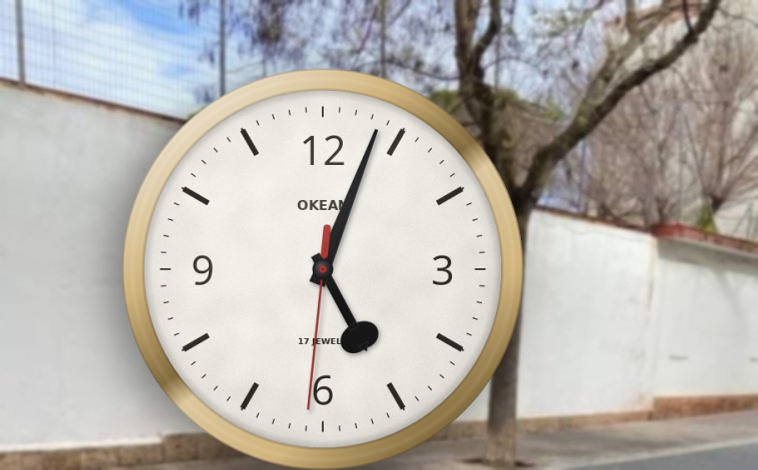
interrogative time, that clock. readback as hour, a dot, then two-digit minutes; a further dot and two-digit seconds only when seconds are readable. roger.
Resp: 5.03.31
